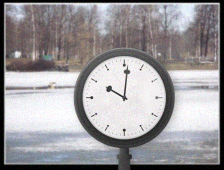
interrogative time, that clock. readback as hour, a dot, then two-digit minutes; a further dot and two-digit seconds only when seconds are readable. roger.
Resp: 10.01
